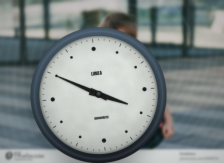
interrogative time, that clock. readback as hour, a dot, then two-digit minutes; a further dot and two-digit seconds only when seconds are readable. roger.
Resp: 3.50
